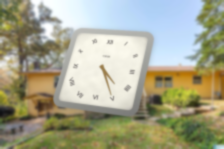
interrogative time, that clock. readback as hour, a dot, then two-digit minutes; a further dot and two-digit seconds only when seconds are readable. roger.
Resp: 4.25
